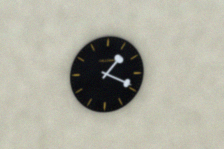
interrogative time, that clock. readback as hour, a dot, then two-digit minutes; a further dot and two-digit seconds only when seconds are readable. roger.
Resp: 1.19
